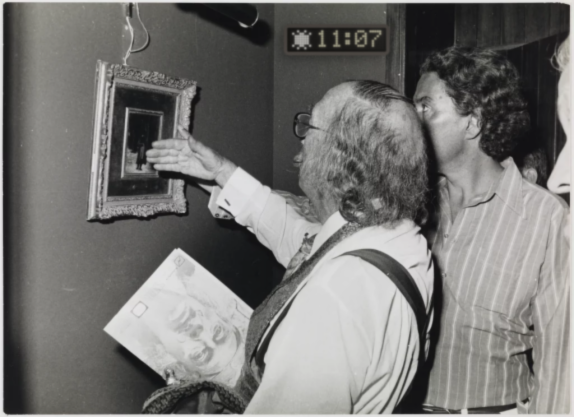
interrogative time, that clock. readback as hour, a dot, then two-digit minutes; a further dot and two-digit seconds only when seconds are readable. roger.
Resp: 11.07
